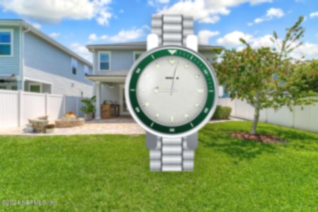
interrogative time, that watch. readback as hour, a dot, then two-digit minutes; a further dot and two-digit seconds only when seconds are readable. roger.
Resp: 9.02
